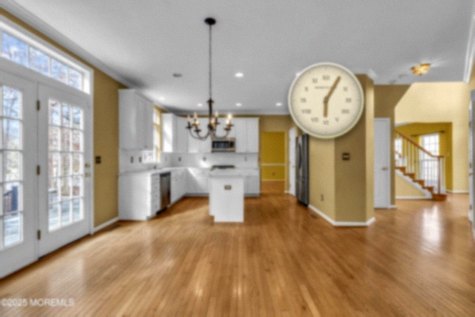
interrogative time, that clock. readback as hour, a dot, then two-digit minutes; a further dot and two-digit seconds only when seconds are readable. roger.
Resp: 6.05
